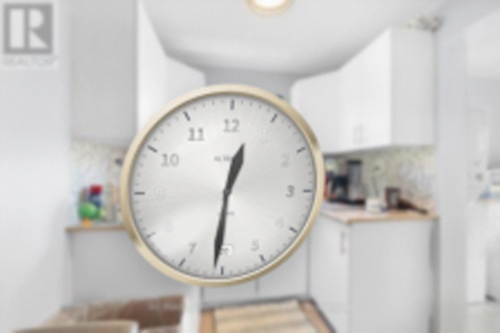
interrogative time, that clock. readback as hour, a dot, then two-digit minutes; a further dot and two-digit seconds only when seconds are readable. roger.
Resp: 12.31
